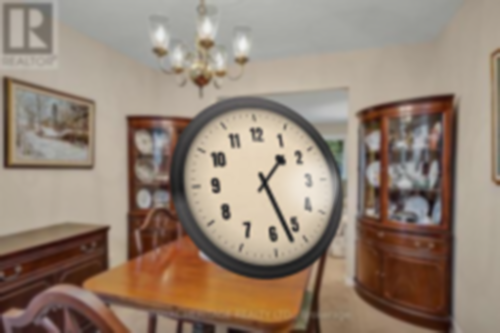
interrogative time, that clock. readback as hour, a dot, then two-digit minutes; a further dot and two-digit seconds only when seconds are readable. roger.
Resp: 1.27
